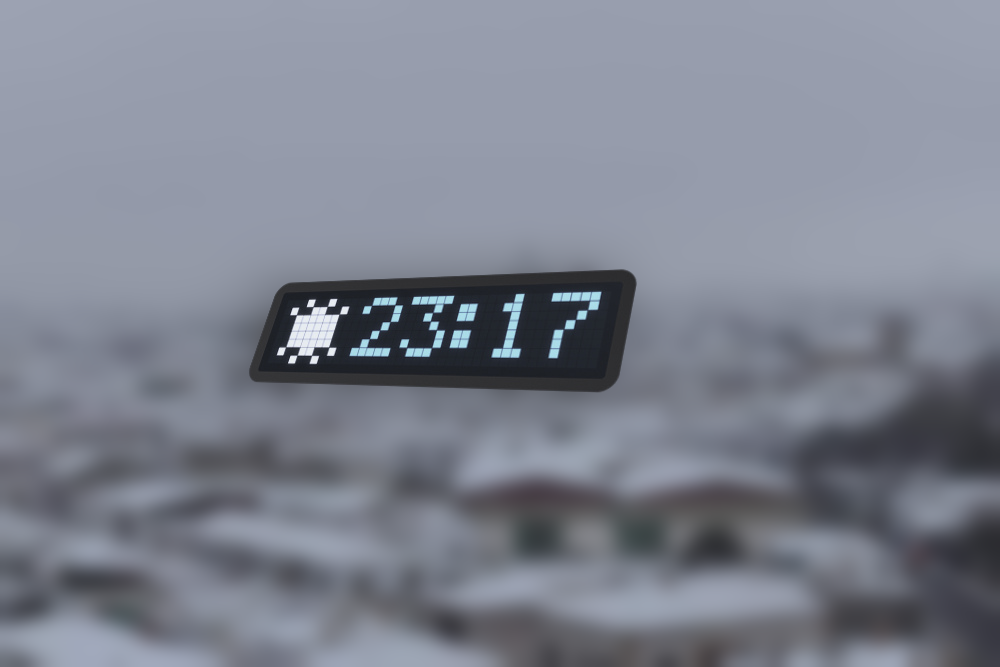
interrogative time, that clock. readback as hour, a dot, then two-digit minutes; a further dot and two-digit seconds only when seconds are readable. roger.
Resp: 23.17
